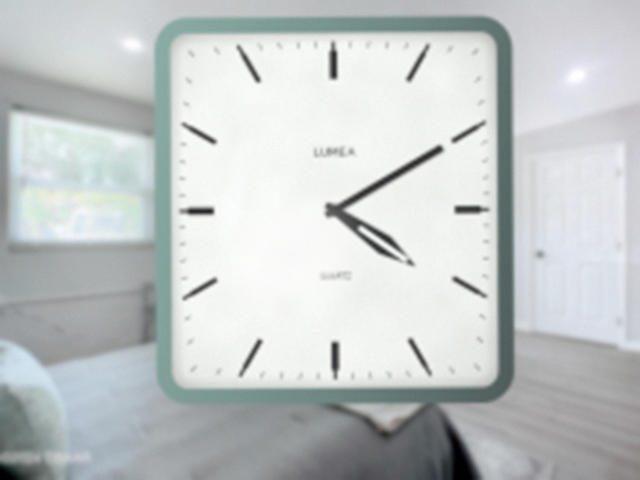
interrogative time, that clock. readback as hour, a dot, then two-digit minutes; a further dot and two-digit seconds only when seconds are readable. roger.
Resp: 4.10
